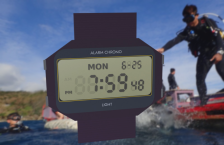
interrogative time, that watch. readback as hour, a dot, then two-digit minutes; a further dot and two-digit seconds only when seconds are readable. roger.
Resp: 7.59.48
